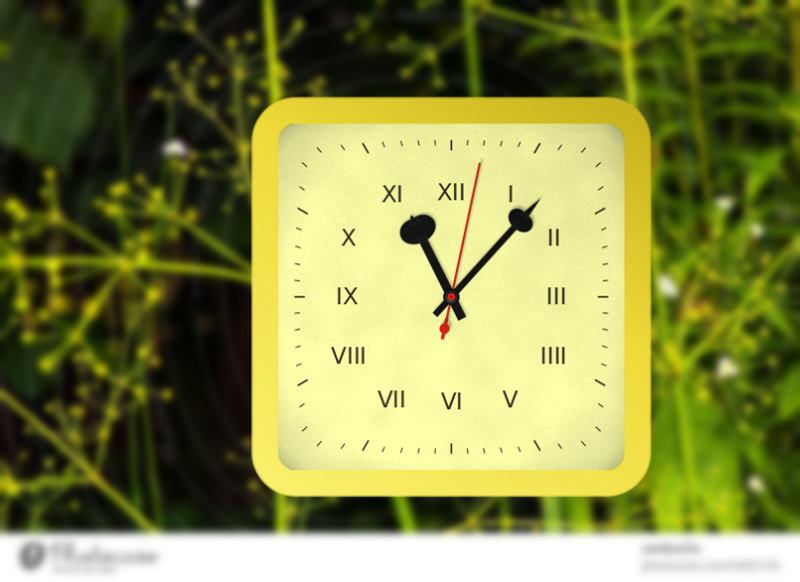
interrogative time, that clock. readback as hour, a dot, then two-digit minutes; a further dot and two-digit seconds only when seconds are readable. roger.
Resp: 11.07.02
